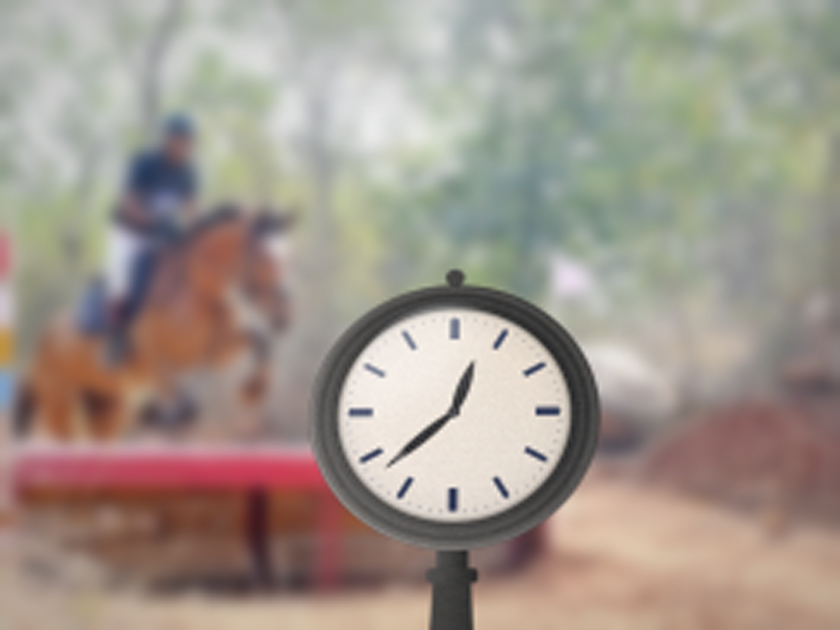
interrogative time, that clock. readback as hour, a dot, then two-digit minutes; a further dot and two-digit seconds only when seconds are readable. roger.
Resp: 12.38
